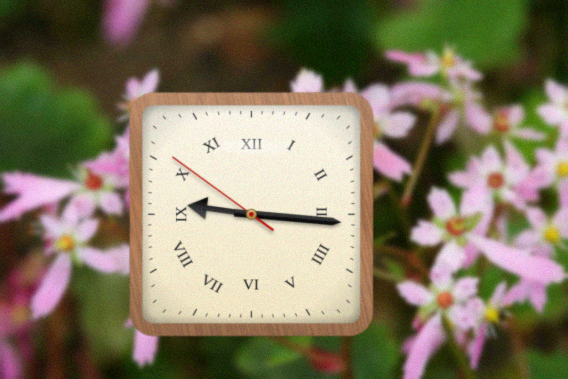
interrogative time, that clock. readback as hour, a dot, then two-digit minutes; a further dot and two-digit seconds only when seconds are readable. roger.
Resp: 9.15.51
